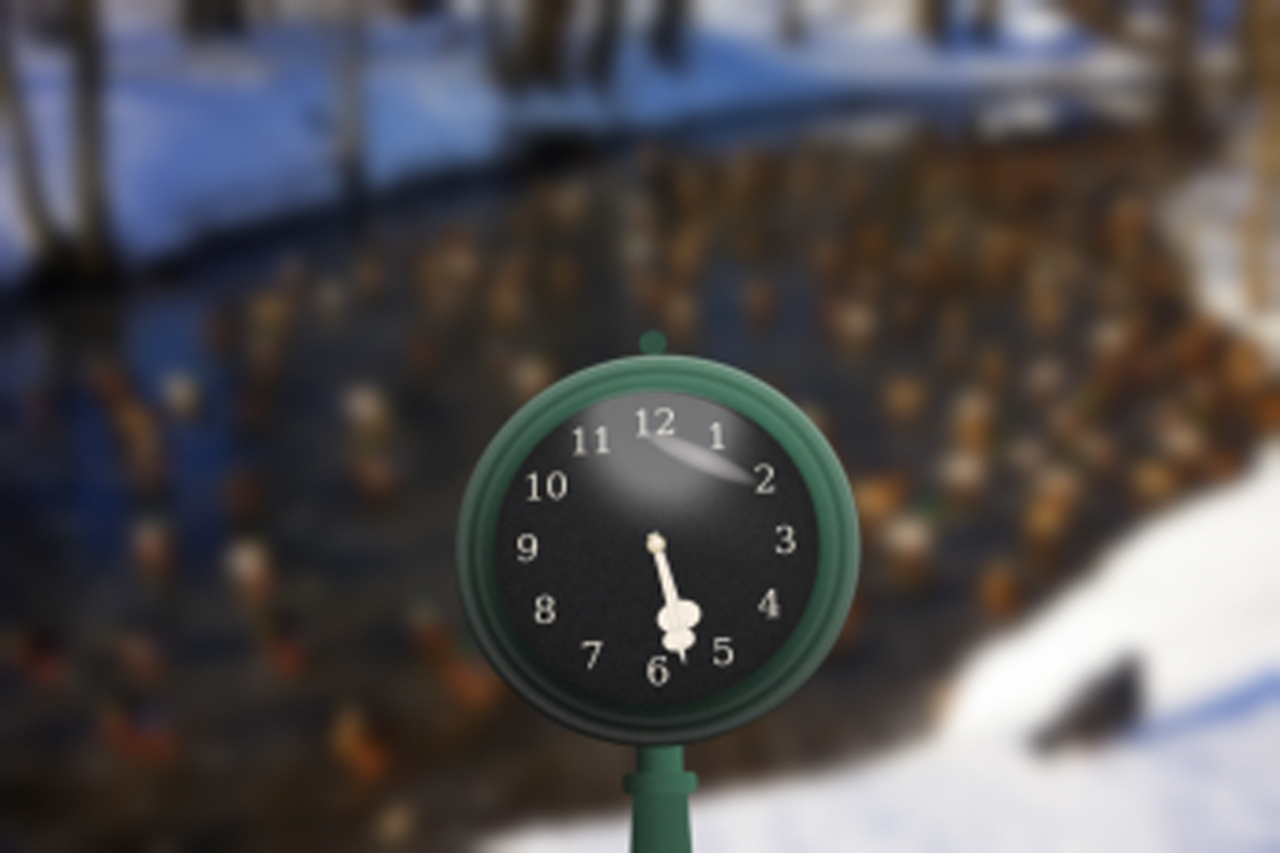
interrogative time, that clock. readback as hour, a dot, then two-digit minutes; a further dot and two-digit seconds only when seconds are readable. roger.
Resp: 5.28
